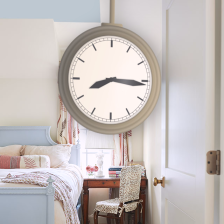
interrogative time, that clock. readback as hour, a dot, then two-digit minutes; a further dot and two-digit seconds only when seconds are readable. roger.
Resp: 8.16
